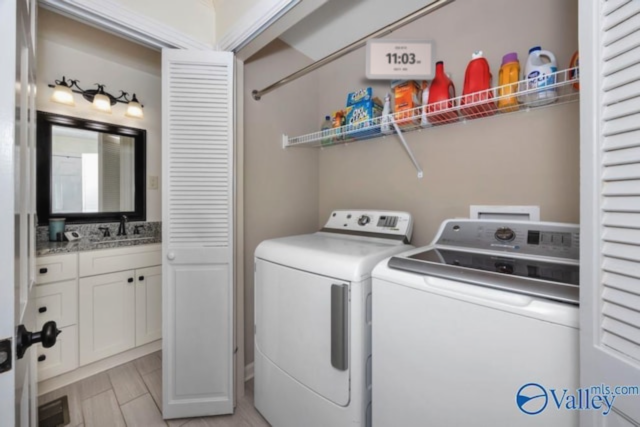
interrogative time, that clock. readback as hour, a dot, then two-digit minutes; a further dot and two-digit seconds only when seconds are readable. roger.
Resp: 11.03
